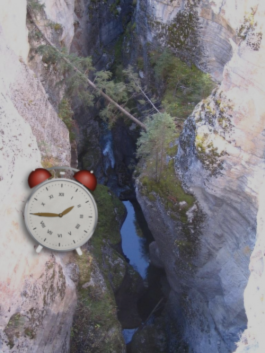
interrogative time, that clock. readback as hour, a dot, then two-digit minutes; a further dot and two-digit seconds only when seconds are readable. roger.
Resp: 1.45
